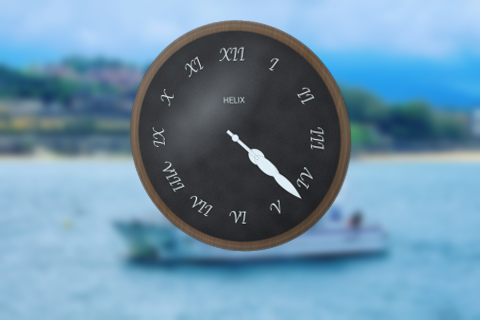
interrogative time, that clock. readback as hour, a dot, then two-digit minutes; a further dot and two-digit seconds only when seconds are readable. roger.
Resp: 4.22
